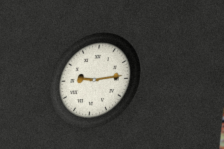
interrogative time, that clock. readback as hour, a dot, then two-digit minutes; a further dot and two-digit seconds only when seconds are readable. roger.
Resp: 9.14
